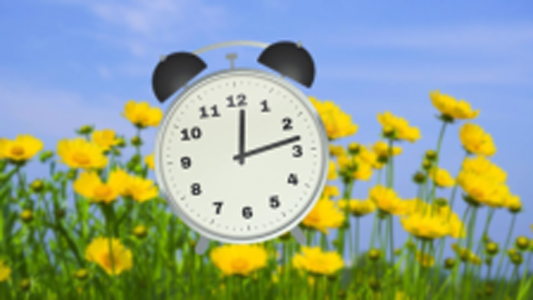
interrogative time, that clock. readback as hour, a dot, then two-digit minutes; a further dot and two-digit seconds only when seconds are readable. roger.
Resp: 12.13
